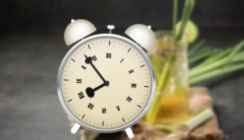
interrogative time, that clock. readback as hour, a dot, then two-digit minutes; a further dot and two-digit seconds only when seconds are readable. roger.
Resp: 7.53
